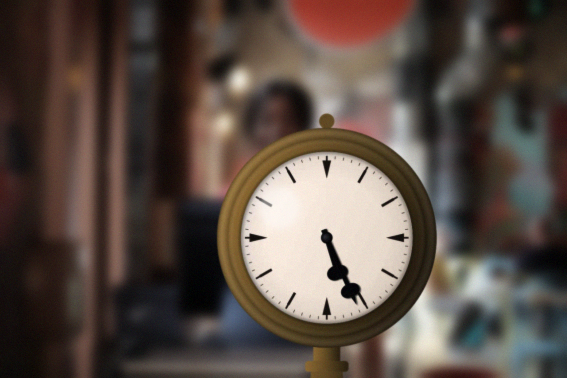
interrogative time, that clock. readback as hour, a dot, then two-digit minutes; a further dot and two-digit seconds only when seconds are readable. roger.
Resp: 5.26
